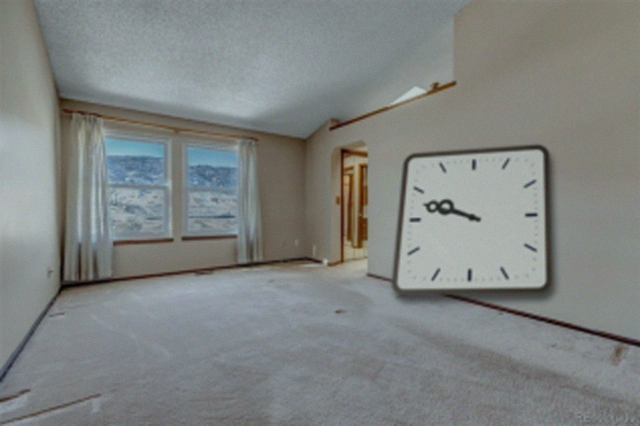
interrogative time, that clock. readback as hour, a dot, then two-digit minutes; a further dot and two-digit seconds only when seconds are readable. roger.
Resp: 9.48
